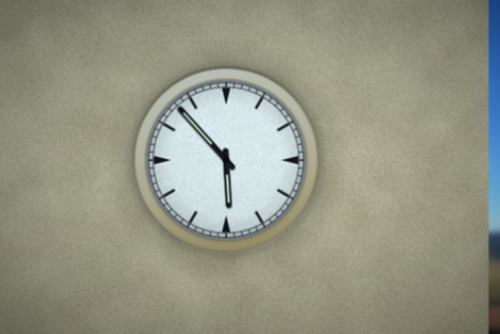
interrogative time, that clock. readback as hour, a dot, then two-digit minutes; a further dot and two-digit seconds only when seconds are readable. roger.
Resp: 5.53
